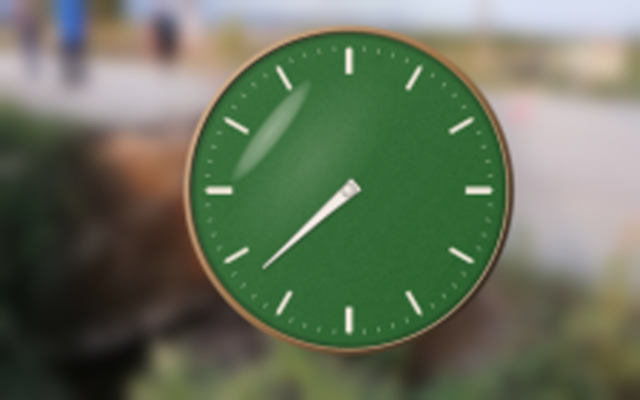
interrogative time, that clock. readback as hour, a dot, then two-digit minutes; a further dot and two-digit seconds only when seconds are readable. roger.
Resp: 7.38
